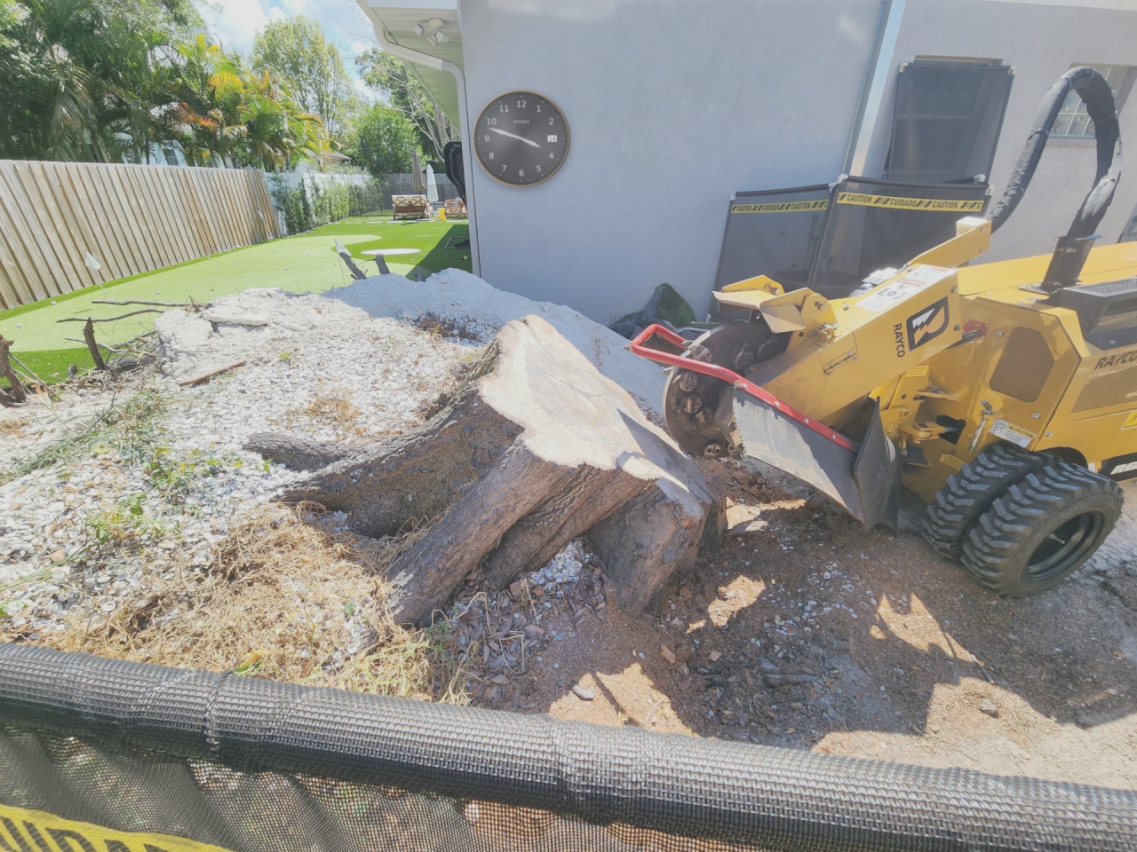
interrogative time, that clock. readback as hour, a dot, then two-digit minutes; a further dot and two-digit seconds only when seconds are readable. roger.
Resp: 3.48
